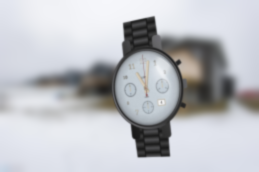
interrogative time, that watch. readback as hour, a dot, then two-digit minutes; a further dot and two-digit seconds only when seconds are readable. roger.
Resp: 11.02
